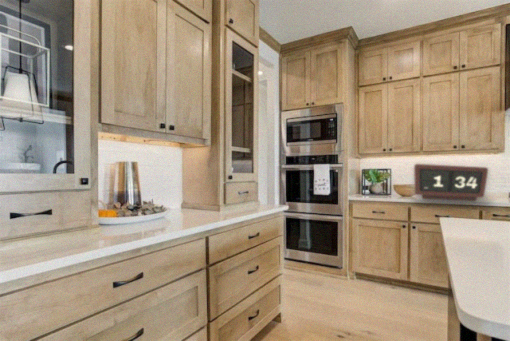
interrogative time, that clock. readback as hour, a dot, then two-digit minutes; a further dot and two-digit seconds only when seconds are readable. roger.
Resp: 1.34
